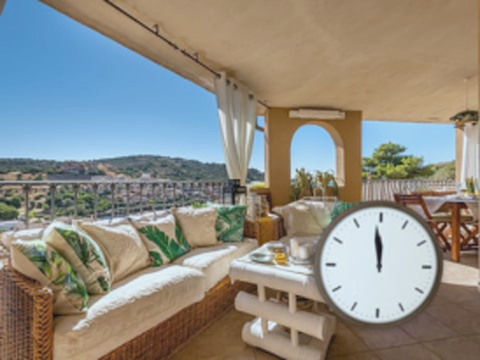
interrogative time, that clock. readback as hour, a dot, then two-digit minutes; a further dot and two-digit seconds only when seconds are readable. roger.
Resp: 11.59
